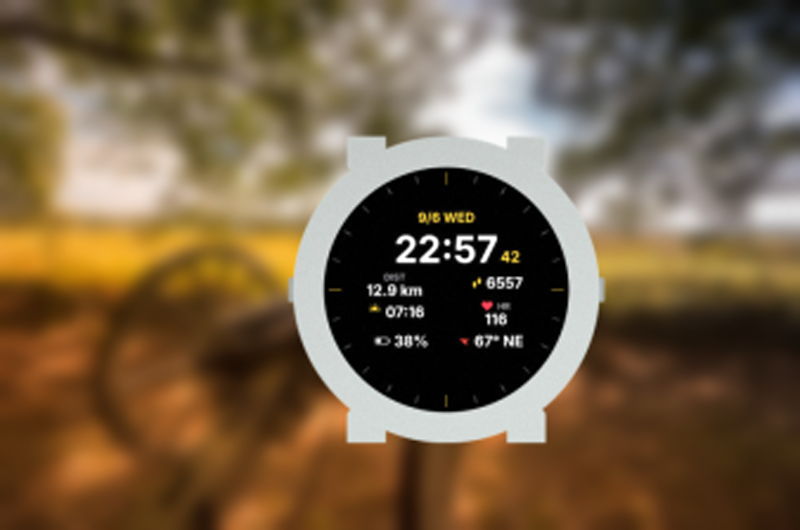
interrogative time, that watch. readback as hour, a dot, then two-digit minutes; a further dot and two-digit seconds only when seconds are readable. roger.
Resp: 22.57
